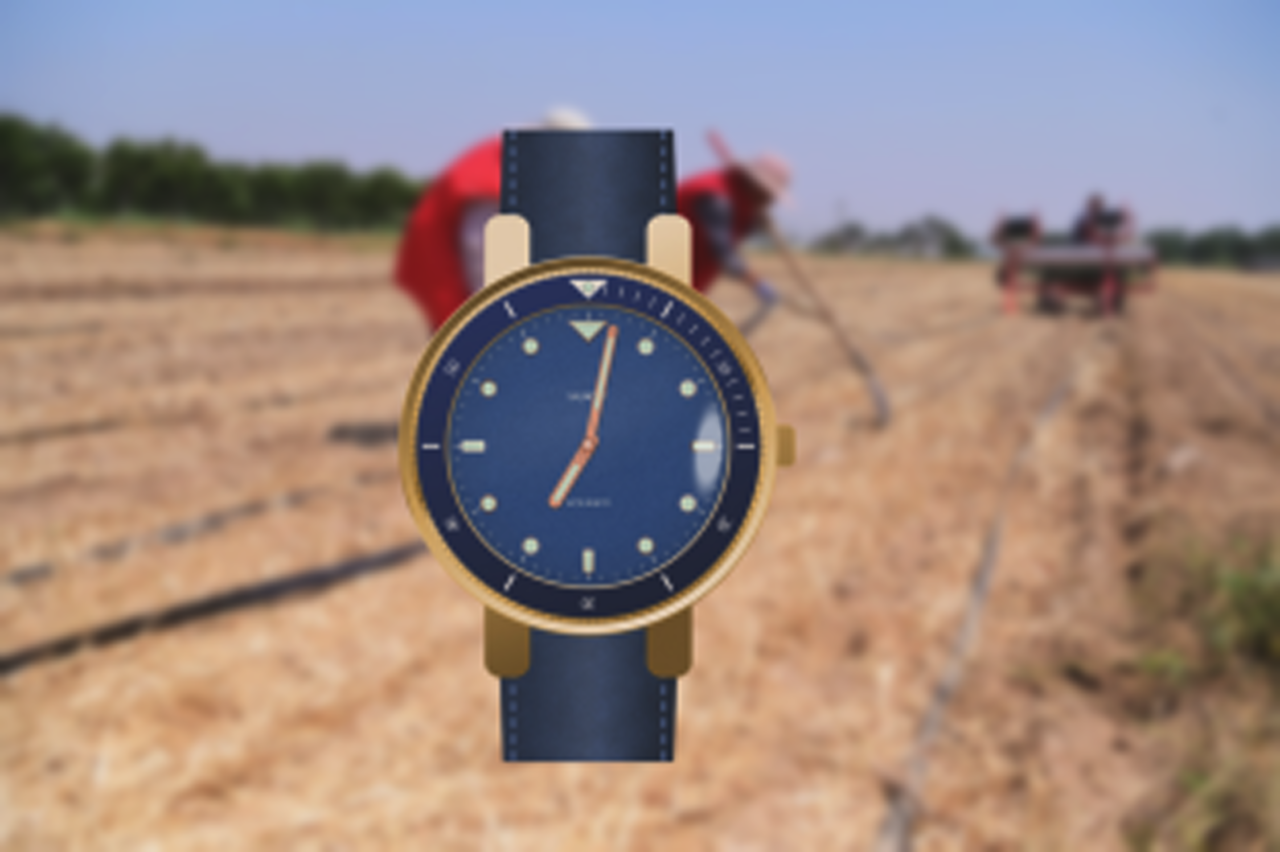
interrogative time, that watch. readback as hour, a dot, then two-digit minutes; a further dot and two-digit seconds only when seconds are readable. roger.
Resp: 7.02
